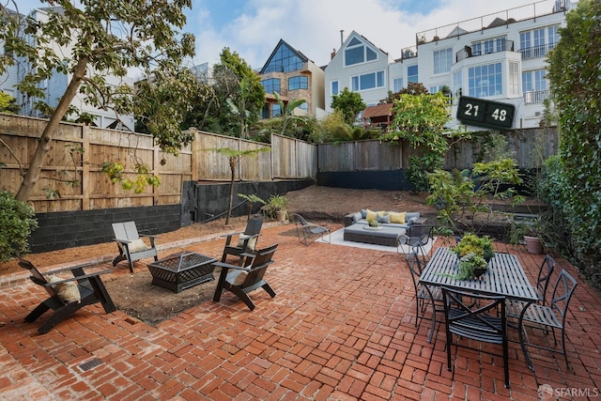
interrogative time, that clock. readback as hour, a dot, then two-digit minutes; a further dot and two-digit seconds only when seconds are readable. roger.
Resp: 21.48
